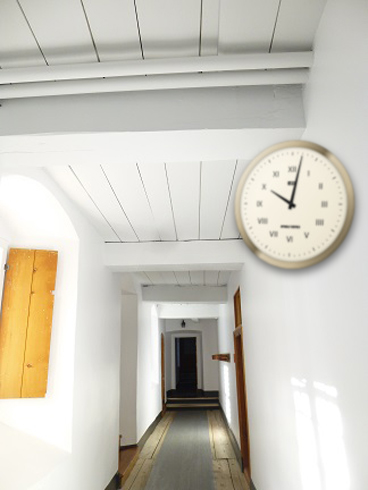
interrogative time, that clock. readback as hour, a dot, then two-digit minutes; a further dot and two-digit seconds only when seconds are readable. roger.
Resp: 10.02
